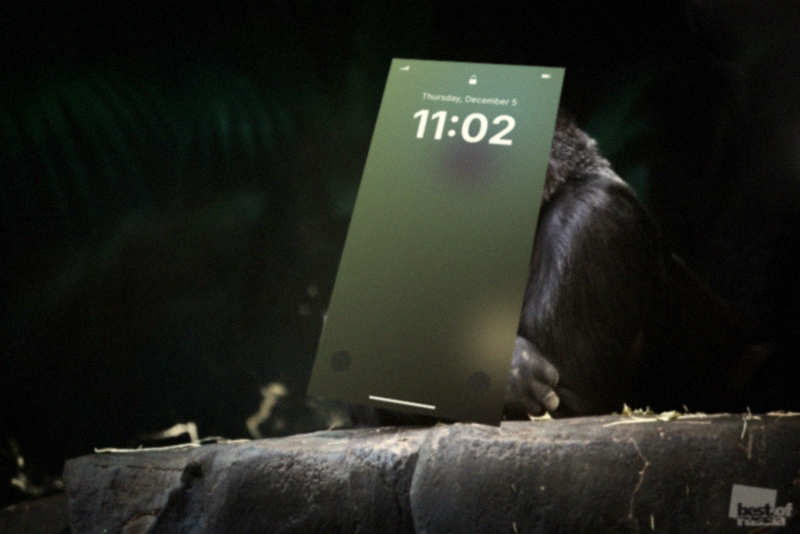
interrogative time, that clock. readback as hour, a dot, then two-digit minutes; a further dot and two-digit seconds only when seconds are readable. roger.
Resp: 11.02
